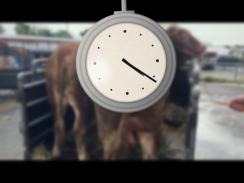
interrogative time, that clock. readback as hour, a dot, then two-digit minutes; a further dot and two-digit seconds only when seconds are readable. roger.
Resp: 4.21
